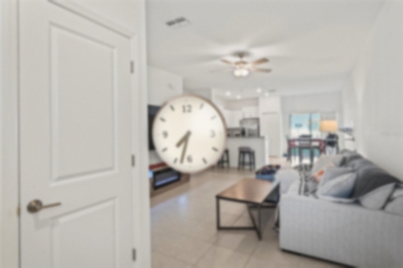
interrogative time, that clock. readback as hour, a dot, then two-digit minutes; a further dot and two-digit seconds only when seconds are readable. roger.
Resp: 7.33
